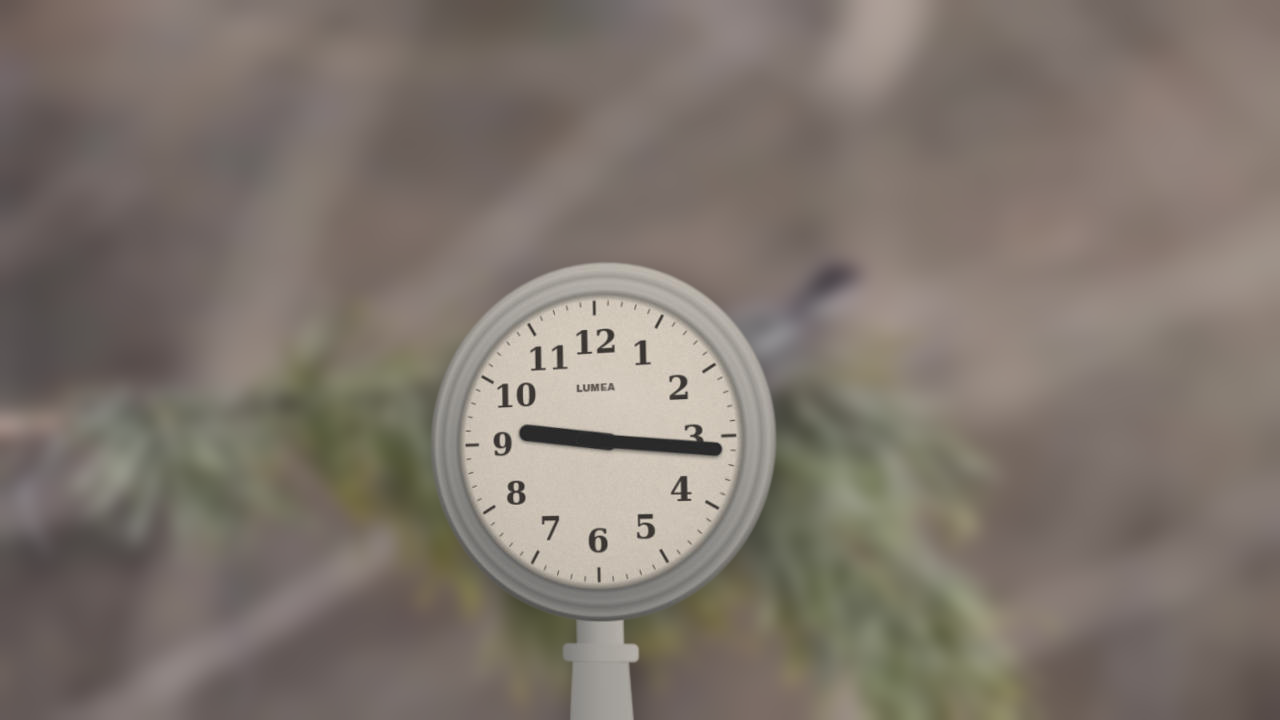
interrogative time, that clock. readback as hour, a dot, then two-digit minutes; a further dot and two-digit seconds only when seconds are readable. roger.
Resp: 9.16
